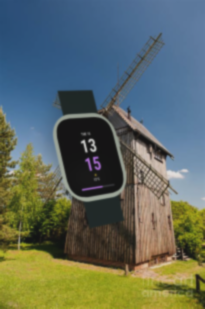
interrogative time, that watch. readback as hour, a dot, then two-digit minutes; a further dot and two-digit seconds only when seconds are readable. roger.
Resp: 13.15
